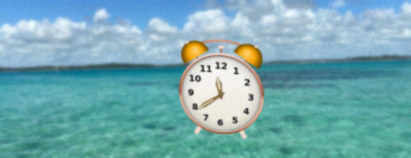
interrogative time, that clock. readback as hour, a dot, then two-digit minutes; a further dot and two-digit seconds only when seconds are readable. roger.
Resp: 11.39
